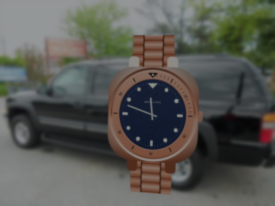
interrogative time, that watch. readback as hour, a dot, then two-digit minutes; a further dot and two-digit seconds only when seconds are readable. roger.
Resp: 11.48
